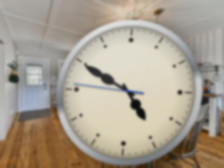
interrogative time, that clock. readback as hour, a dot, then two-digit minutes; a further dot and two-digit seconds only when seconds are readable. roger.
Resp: 4.49.46
